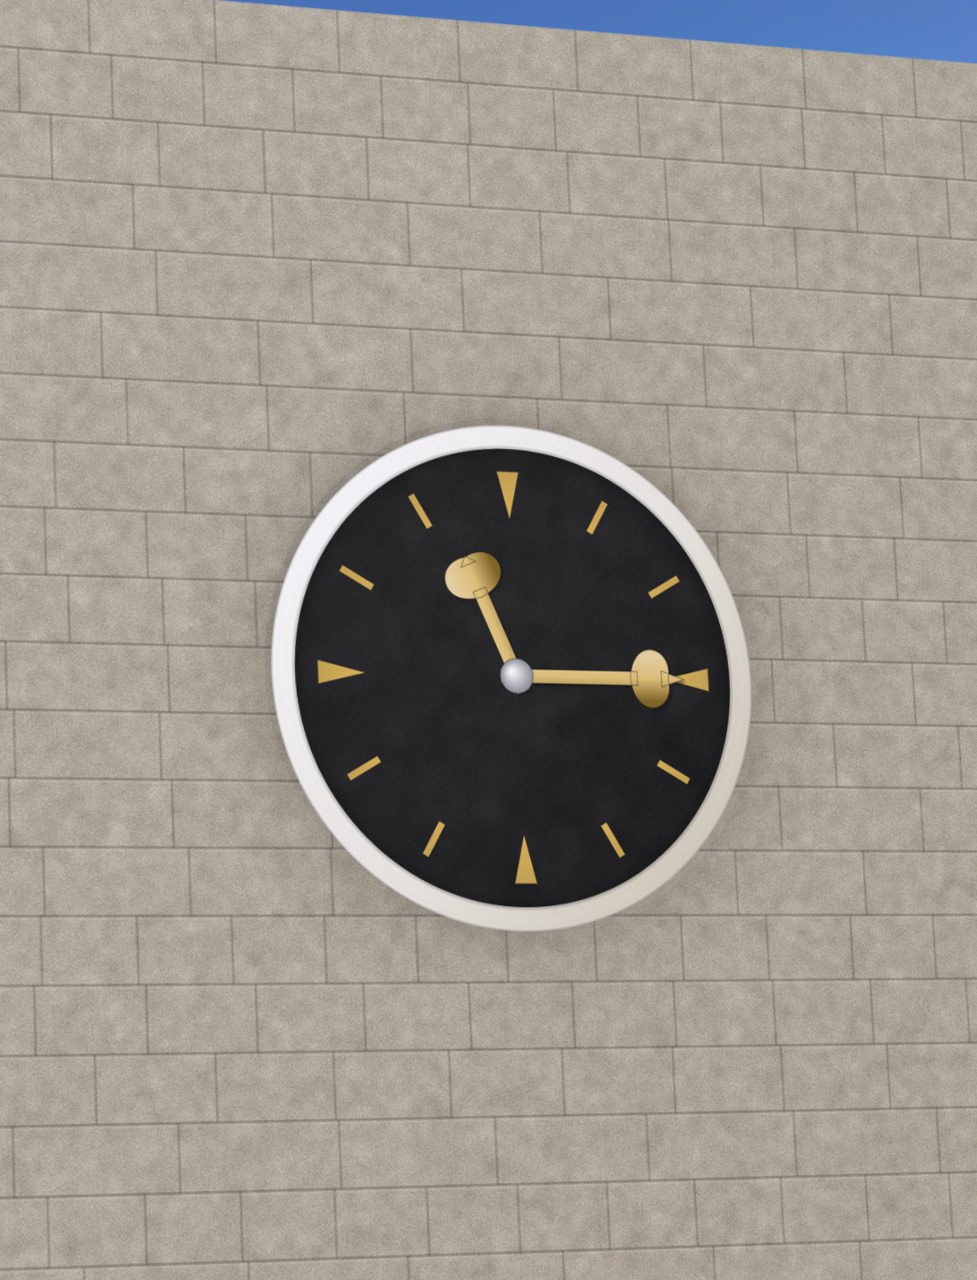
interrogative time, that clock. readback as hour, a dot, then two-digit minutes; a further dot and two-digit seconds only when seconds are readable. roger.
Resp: 11.15
